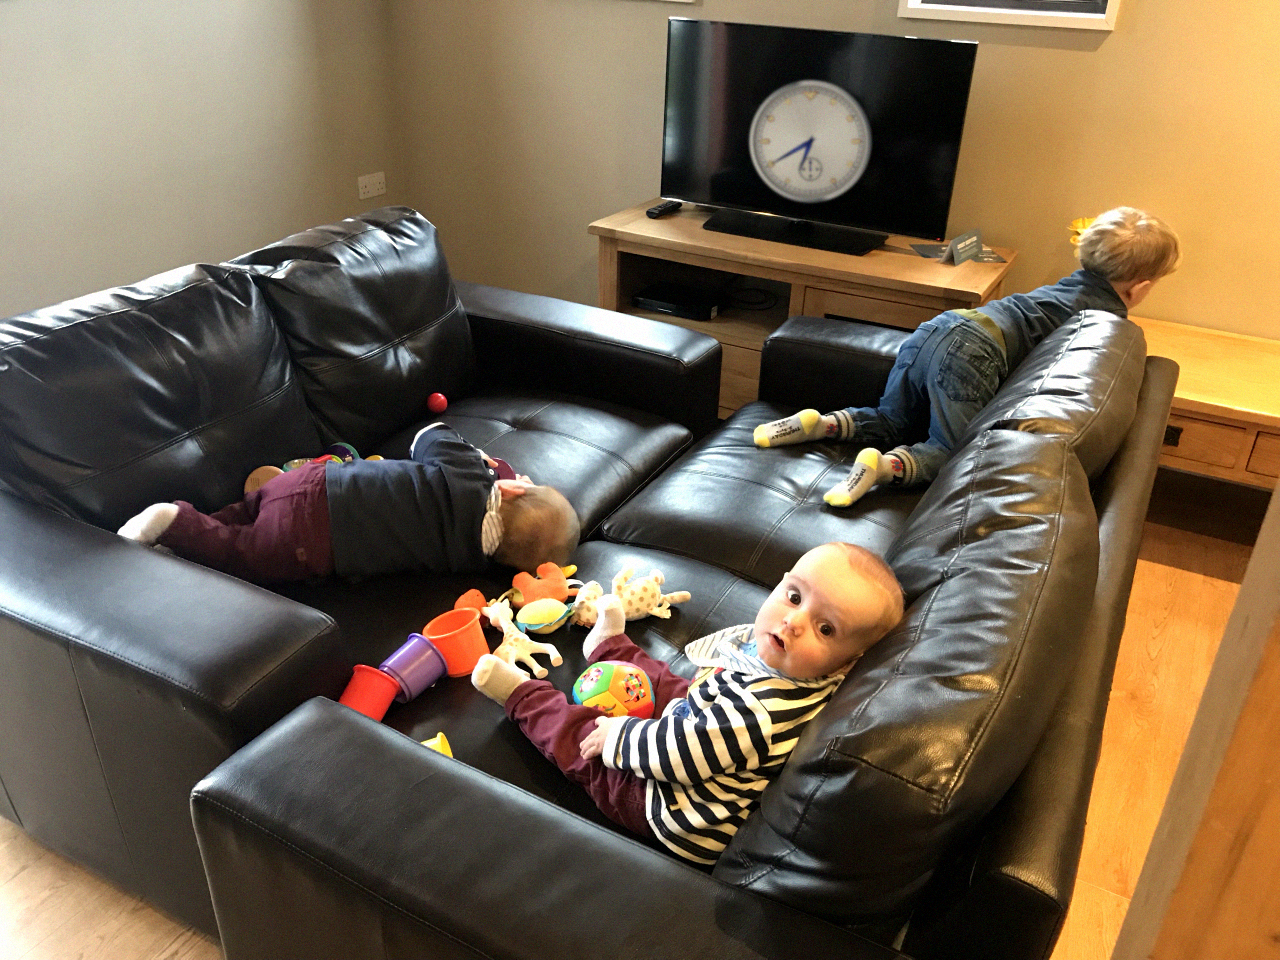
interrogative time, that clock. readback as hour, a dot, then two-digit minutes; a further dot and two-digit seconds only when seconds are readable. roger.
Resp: 6.40
